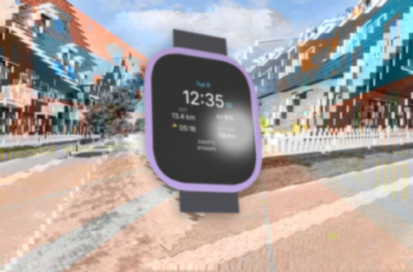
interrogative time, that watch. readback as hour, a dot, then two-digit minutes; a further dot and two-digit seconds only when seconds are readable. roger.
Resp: 12.35
